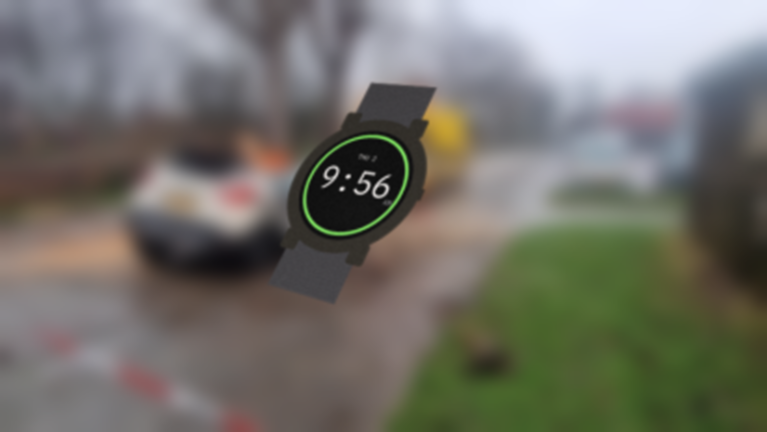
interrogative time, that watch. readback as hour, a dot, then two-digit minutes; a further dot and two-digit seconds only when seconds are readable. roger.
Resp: 9.56
